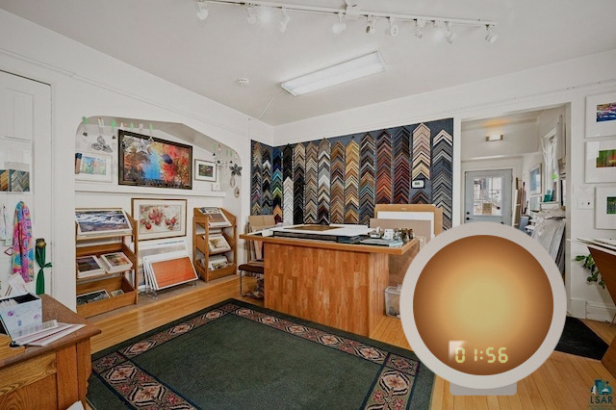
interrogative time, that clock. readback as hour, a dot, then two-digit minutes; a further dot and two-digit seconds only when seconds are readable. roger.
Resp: 1.56
